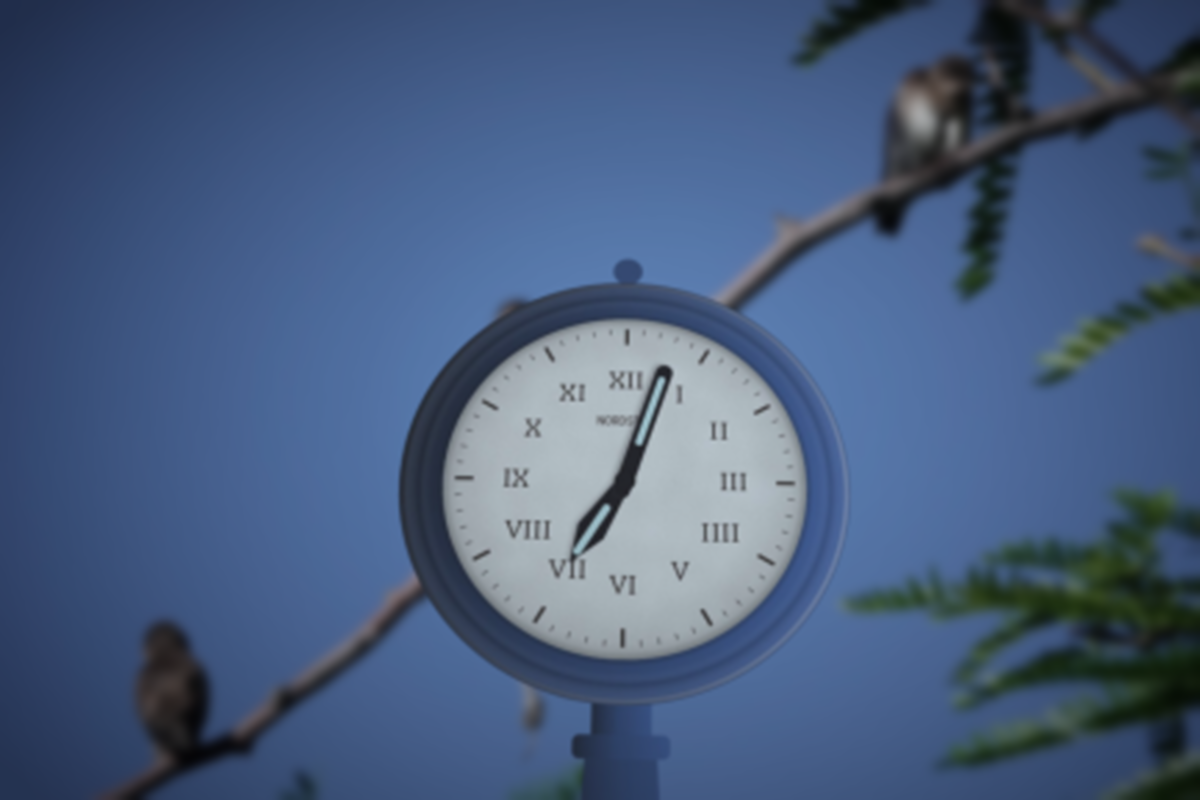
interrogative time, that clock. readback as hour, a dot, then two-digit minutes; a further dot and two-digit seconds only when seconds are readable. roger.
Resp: 7.03
